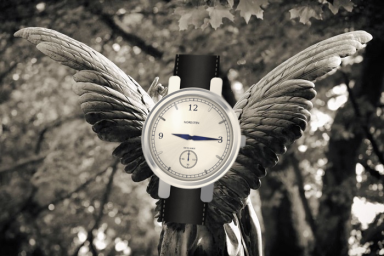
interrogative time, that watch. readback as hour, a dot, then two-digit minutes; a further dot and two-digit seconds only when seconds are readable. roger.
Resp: 9.15
